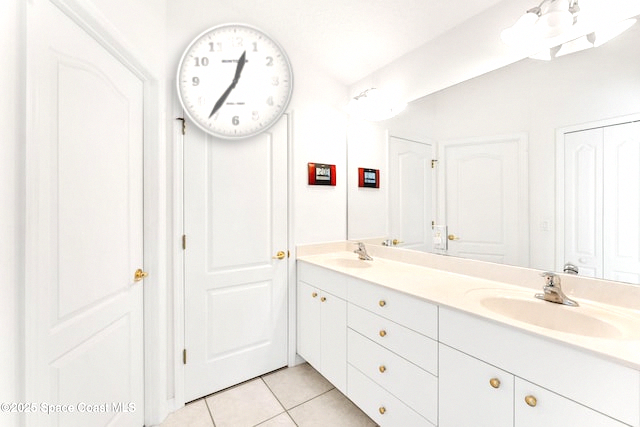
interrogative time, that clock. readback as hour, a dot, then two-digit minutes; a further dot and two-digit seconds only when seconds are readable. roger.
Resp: 12.36
